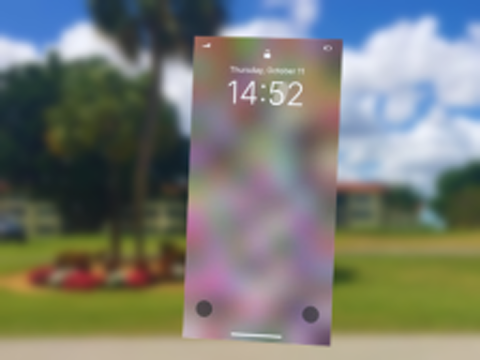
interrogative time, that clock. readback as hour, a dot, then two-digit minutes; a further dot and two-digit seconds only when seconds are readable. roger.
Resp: 14.52
